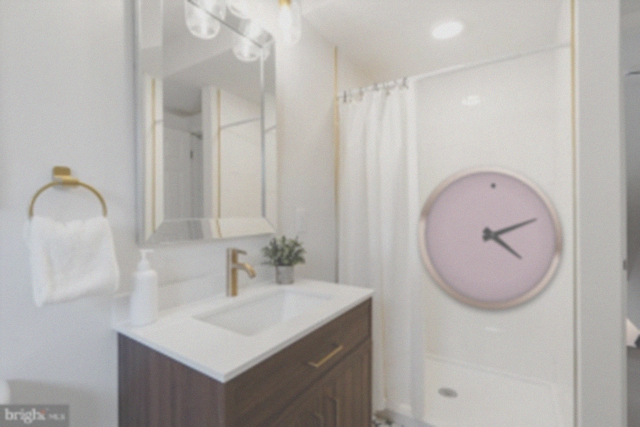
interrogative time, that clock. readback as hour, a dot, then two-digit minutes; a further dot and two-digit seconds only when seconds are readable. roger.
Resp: 4.11
